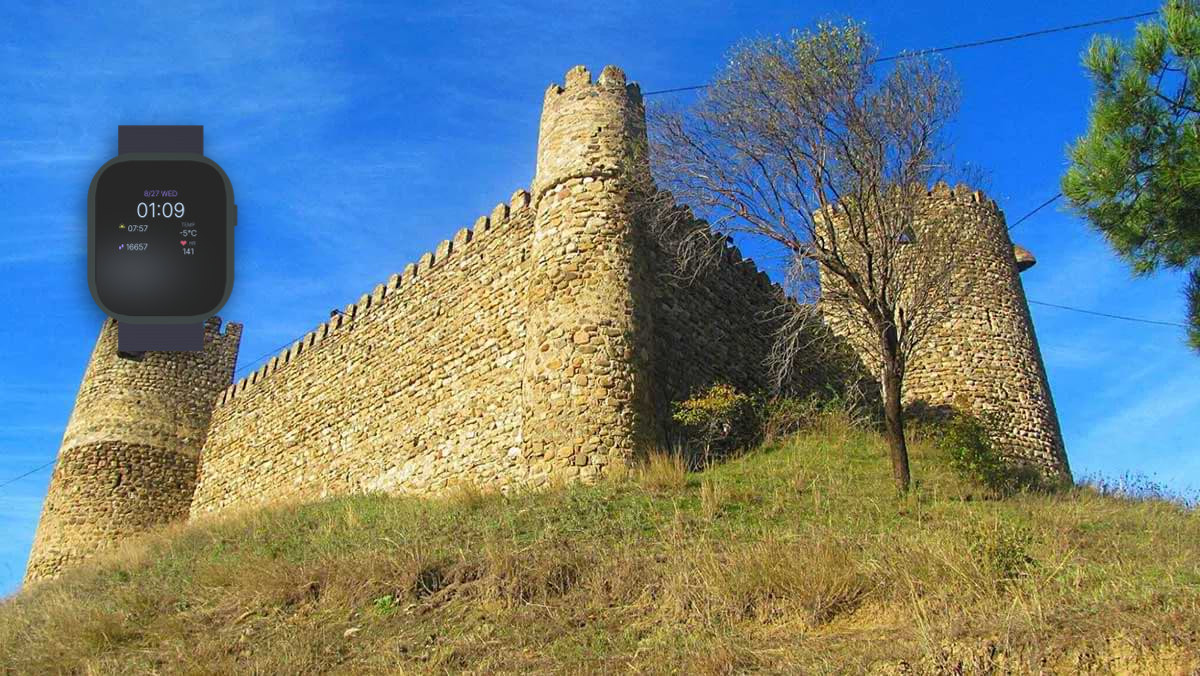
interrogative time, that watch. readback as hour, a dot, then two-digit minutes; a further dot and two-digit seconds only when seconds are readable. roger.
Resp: 1.09
